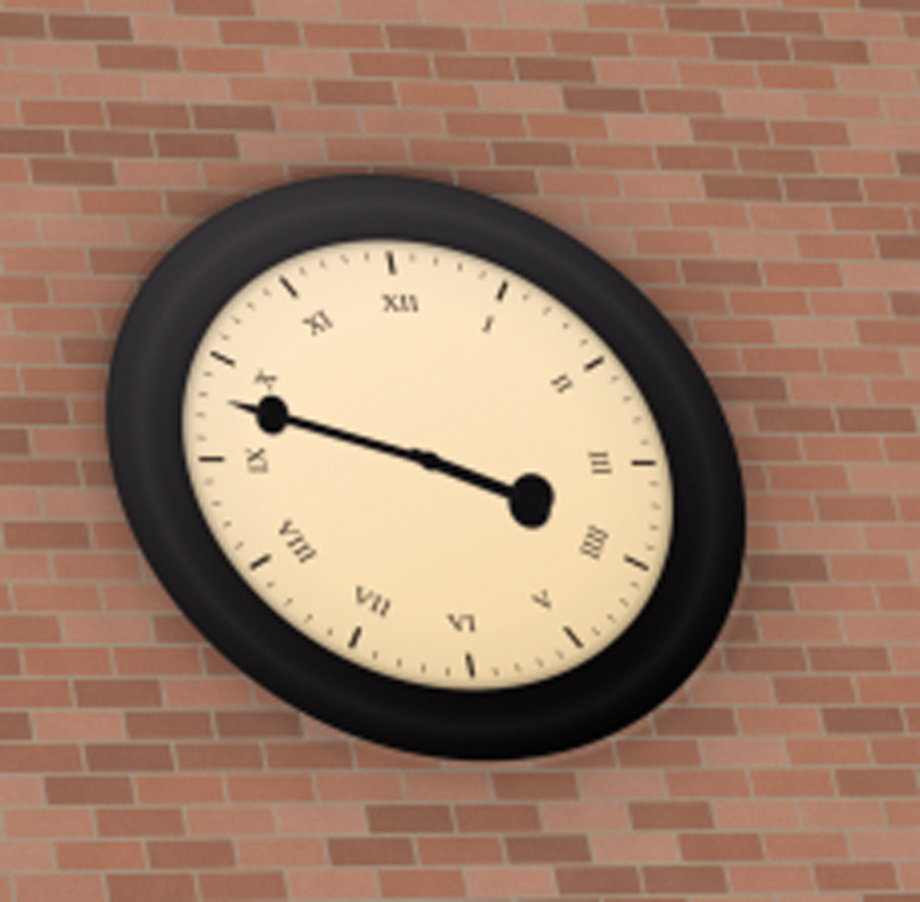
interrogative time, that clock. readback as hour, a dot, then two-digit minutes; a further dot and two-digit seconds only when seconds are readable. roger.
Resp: 3.48
